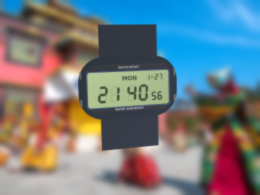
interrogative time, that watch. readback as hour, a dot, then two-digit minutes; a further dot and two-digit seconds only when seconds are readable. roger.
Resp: 21.40
